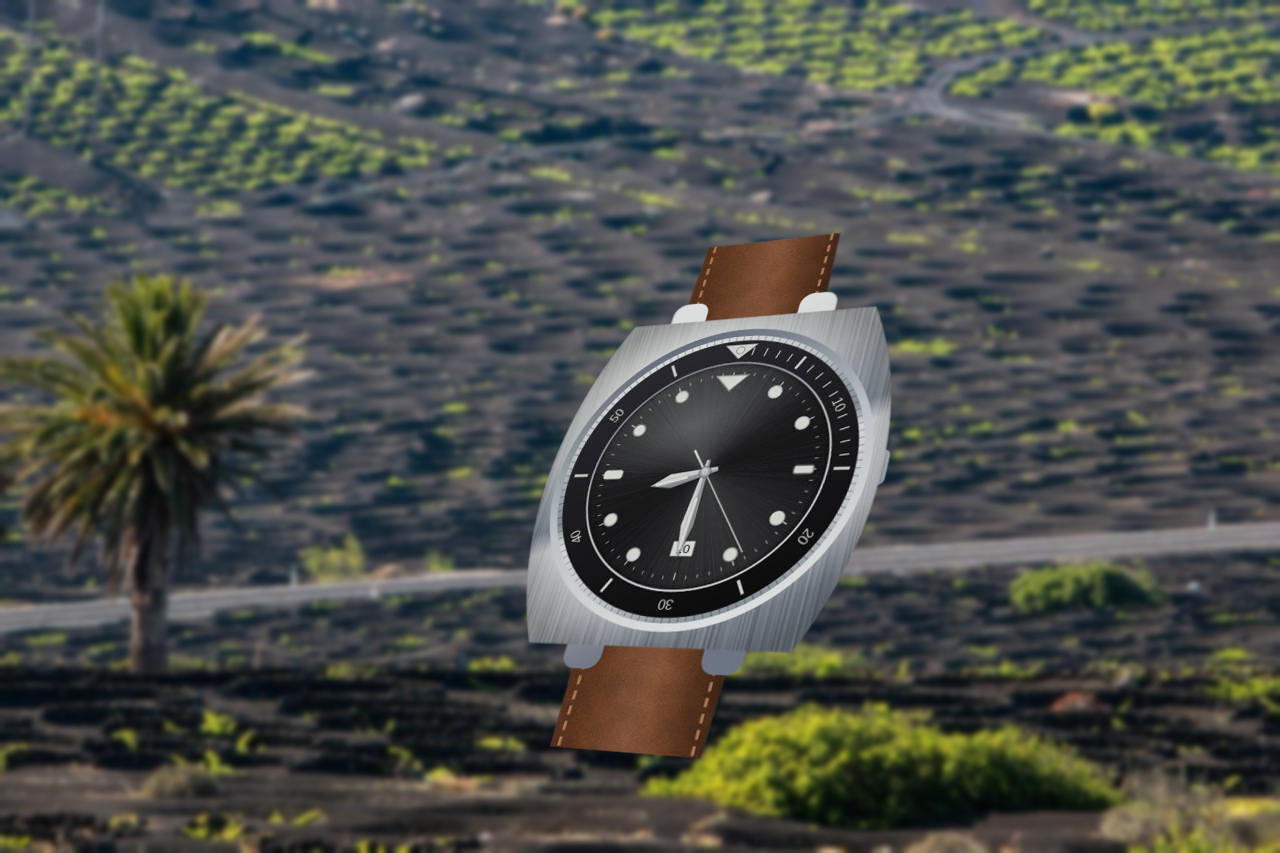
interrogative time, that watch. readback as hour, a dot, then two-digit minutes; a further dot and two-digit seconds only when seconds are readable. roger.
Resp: 8.30.24
